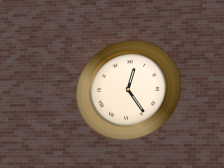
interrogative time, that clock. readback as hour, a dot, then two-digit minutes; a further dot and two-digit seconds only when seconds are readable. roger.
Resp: 12.24
